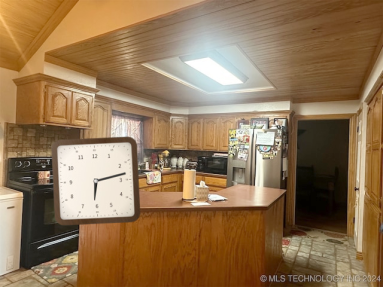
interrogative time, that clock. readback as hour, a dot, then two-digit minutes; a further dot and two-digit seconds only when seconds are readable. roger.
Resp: 6.13
